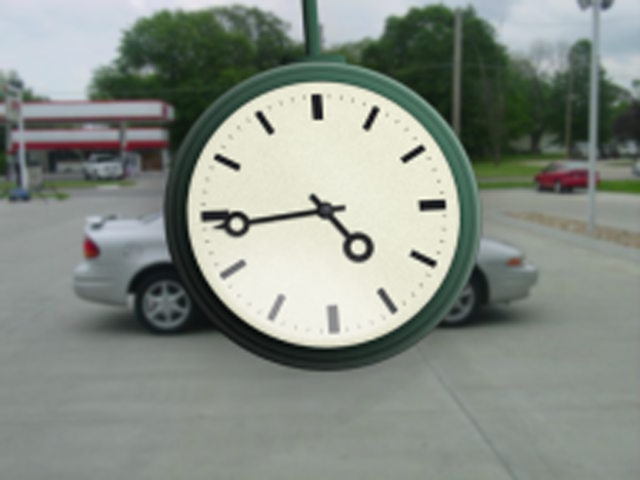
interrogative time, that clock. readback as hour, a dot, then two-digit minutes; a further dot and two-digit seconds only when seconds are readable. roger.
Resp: 4.44
